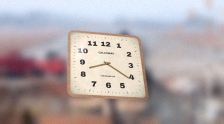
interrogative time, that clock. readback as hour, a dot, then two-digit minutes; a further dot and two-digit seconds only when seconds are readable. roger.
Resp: 8.21
